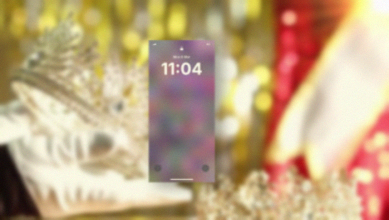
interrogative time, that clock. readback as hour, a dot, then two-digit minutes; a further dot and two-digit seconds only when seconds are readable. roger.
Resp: 11.04
